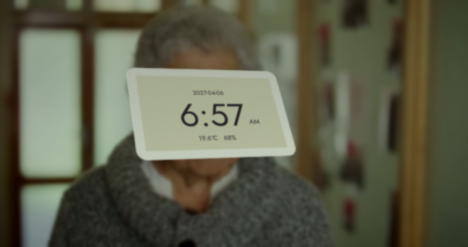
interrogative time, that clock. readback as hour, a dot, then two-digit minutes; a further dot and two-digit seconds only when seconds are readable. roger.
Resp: 6.57
